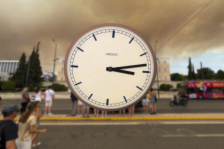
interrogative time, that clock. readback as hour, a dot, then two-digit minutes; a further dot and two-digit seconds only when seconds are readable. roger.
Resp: 3.13
